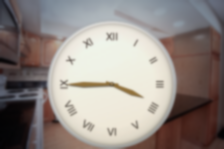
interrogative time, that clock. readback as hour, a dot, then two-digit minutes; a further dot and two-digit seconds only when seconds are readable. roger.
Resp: 3.45
